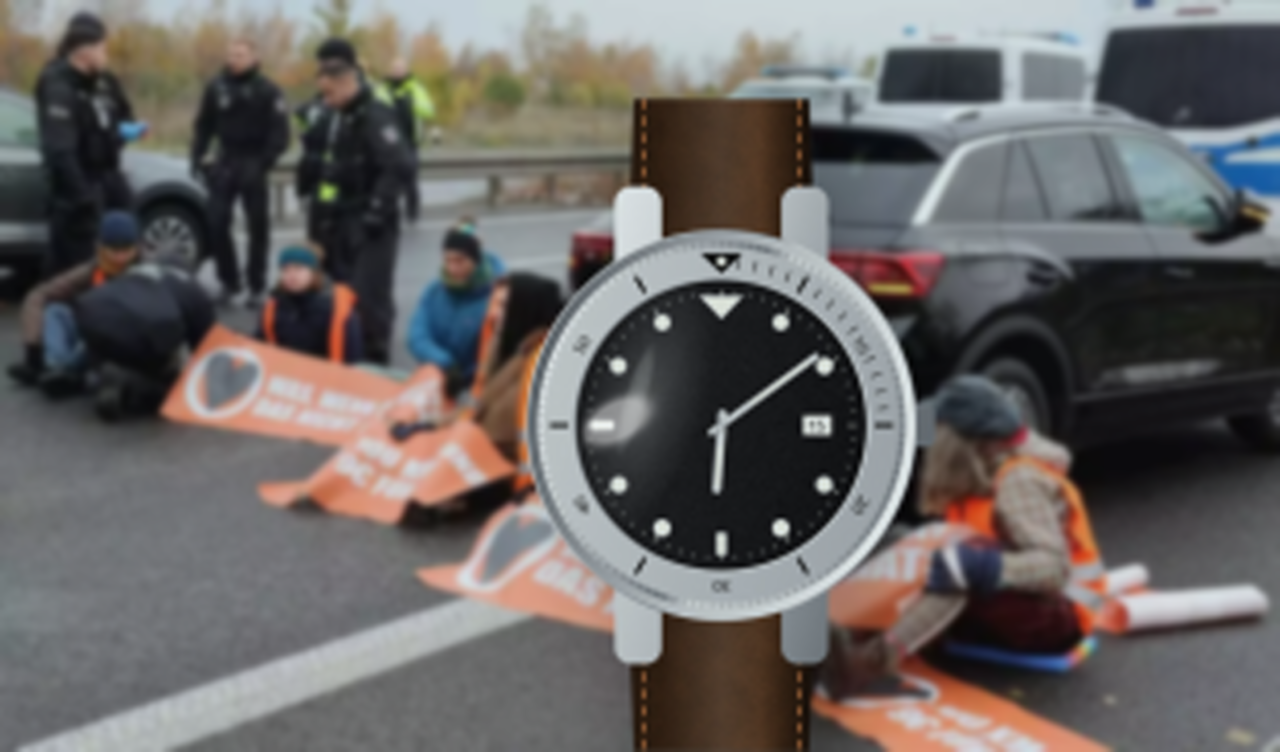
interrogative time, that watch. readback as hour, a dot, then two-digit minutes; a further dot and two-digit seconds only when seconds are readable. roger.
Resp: 6.09
